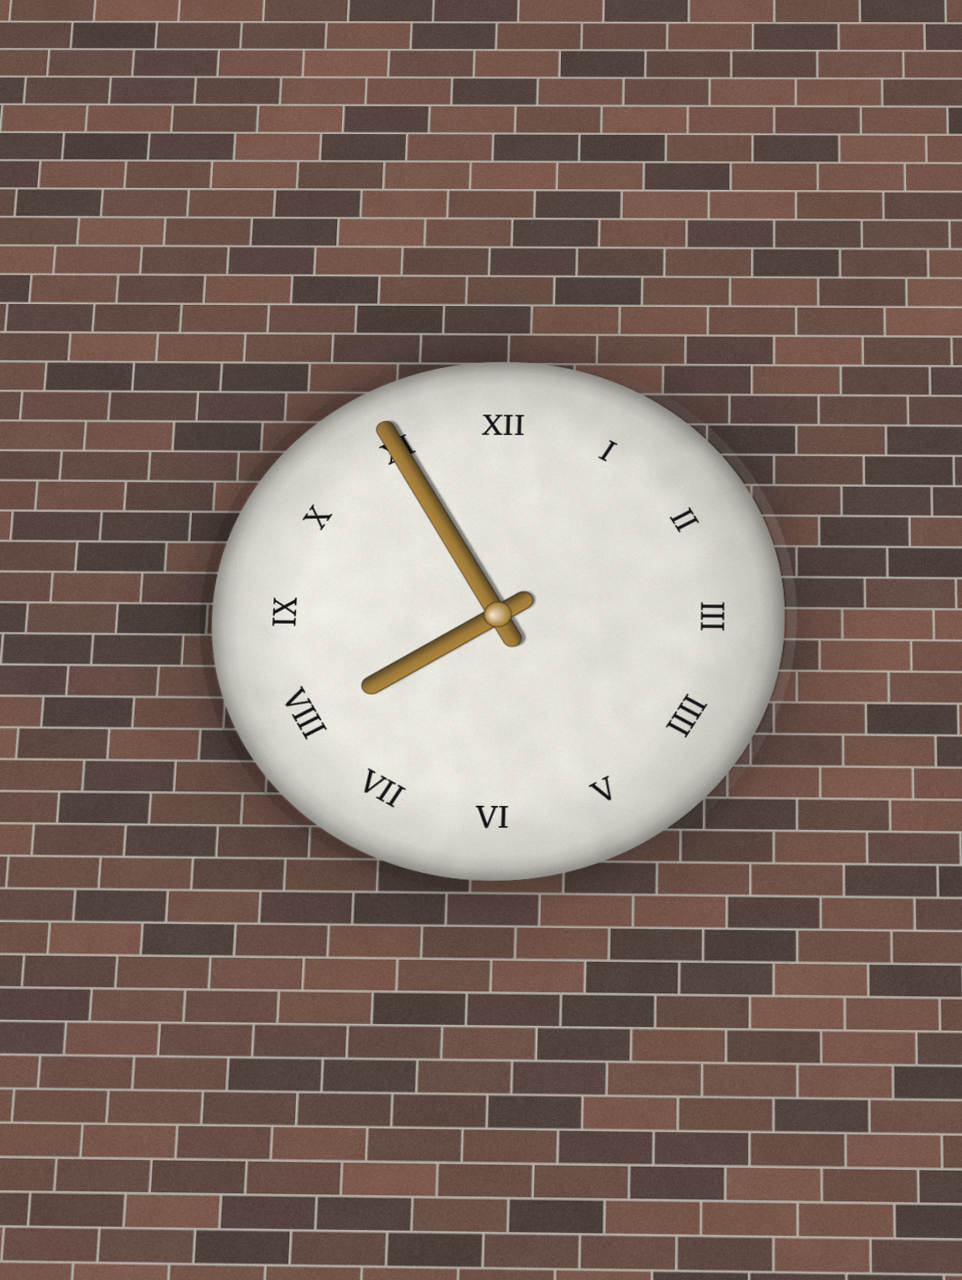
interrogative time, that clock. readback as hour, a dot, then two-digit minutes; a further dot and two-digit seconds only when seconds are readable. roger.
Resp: 7.55
